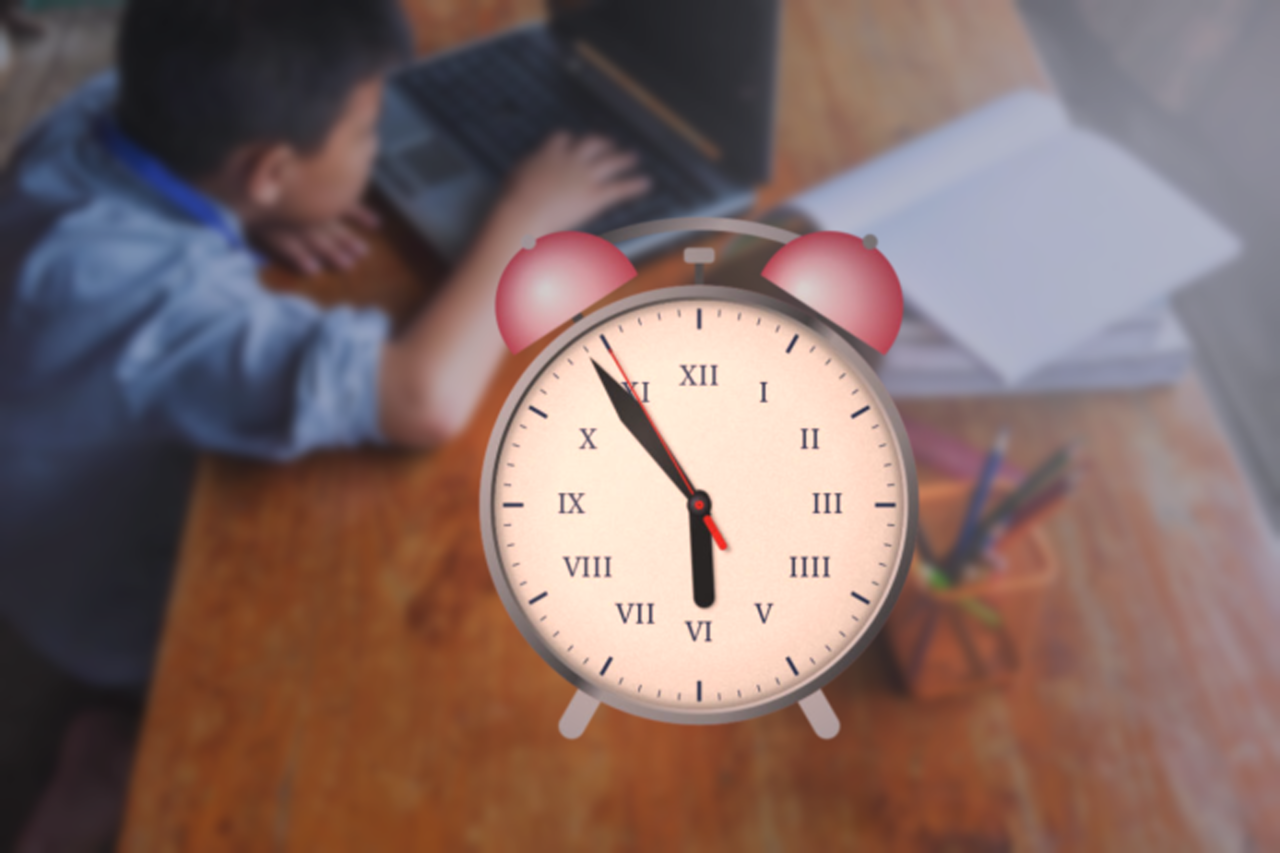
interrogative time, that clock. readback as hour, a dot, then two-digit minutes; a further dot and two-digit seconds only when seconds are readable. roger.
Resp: 5.53.55
